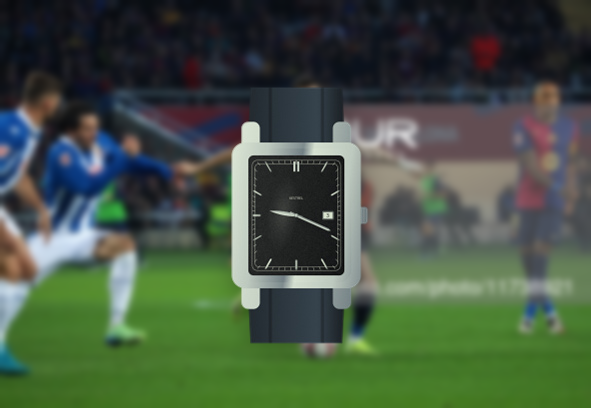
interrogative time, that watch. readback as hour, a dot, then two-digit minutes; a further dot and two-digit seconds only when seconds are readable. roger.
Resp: 9.19
